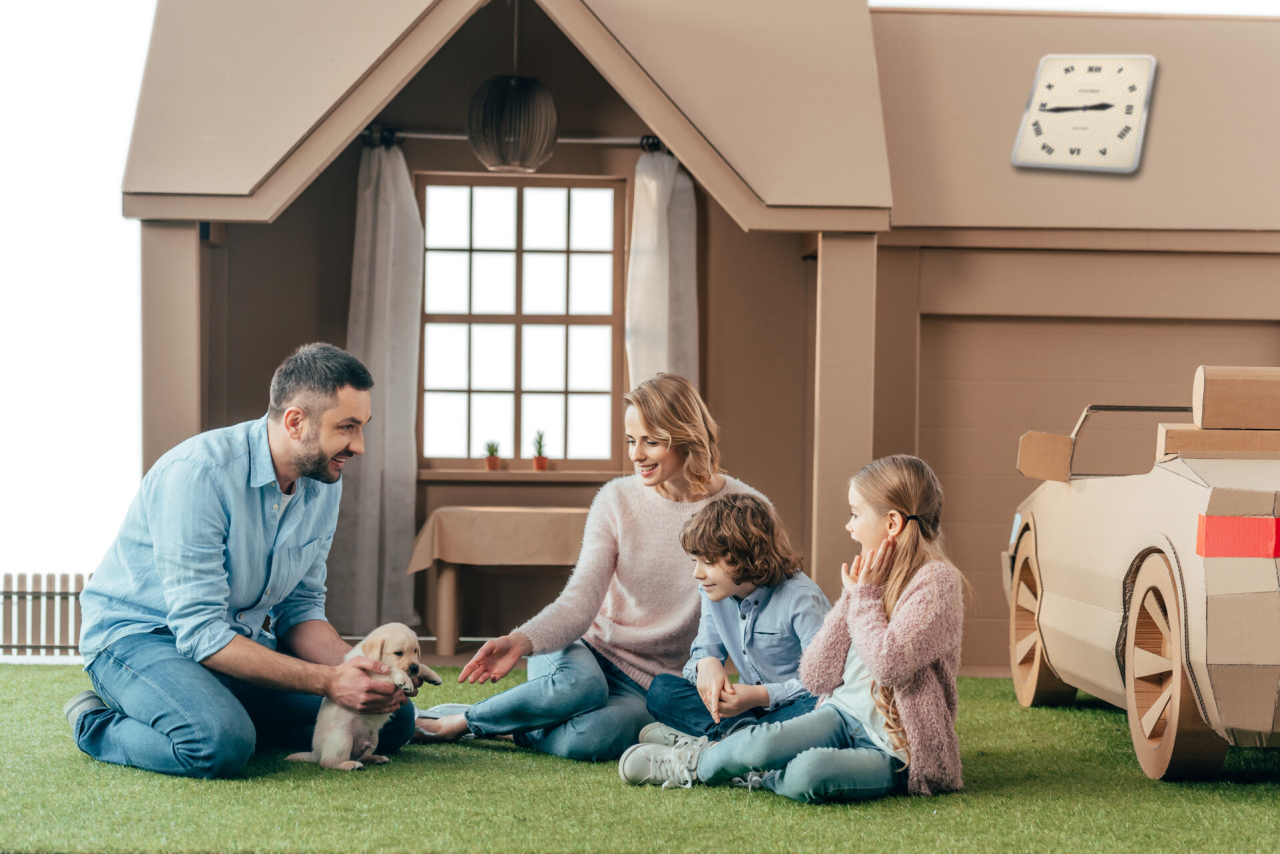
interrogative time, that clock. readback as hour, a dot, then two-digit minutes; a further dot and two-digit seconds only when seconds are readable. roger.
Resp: 2.44
